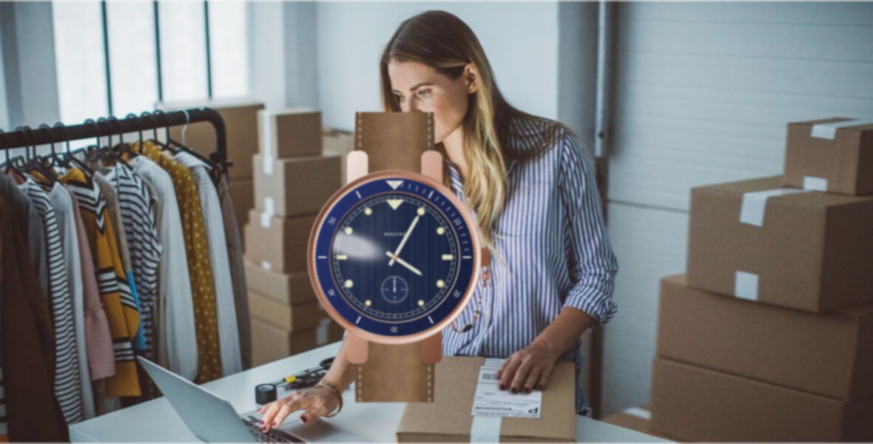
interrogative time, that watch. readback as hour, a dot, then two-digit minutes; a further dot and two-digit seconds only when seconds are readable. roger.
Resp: 4.05
